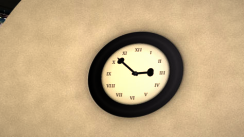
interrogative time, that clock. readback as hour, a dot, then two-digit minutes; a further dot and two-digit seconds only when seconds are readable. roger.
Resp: 2.52
